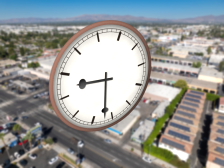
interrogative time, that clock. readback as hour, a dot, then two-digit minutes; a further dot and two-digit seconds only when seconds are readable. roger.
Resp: 8.27
